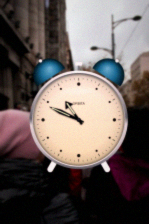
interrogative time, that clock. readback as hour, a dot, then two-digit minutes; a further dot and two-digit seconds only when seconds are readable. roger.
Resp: 10.49
